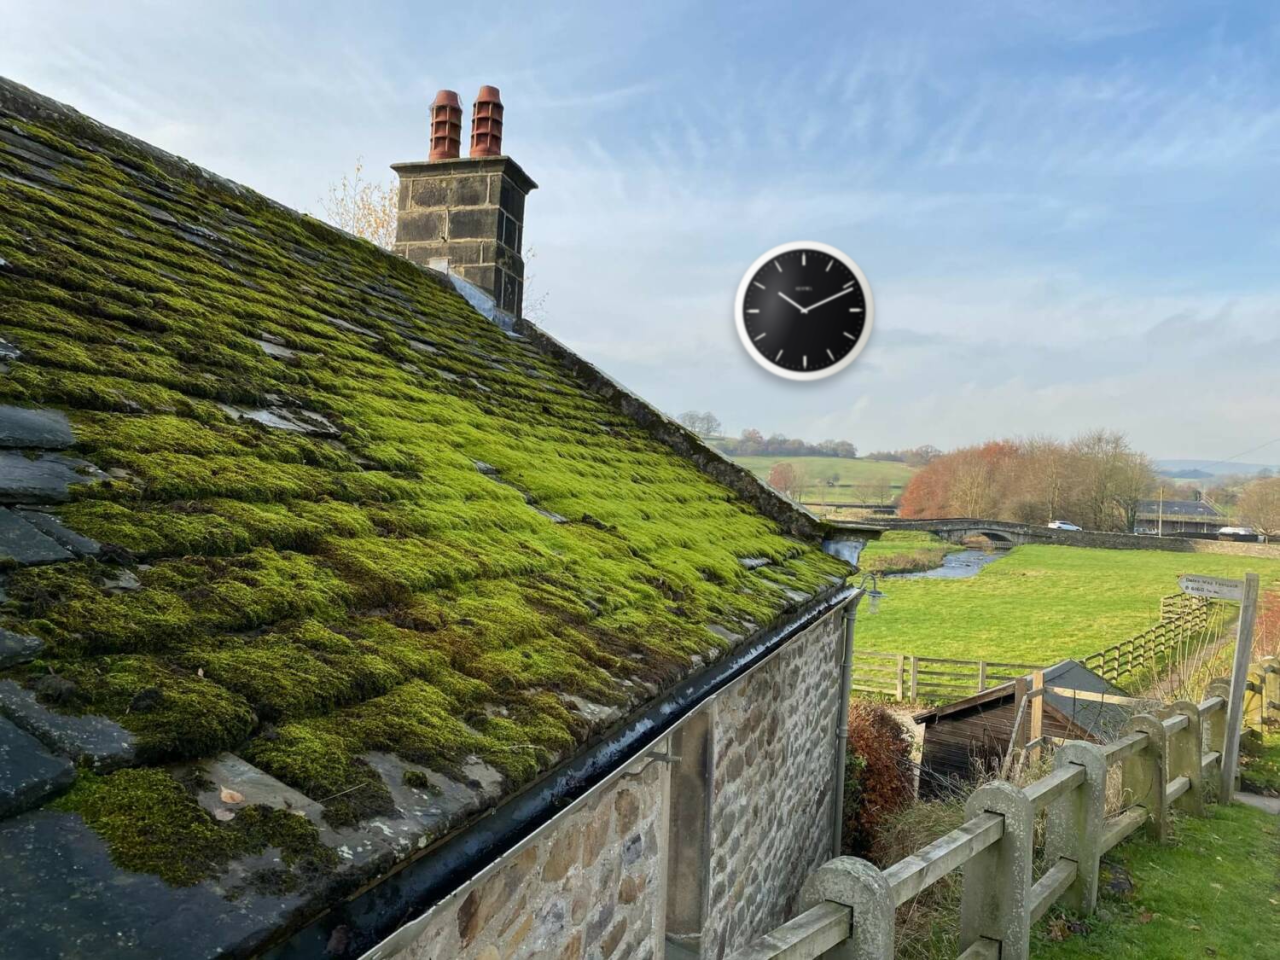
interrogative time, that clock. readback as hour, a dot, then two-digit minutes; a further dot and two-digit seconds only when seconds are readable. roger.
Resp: 10.11
